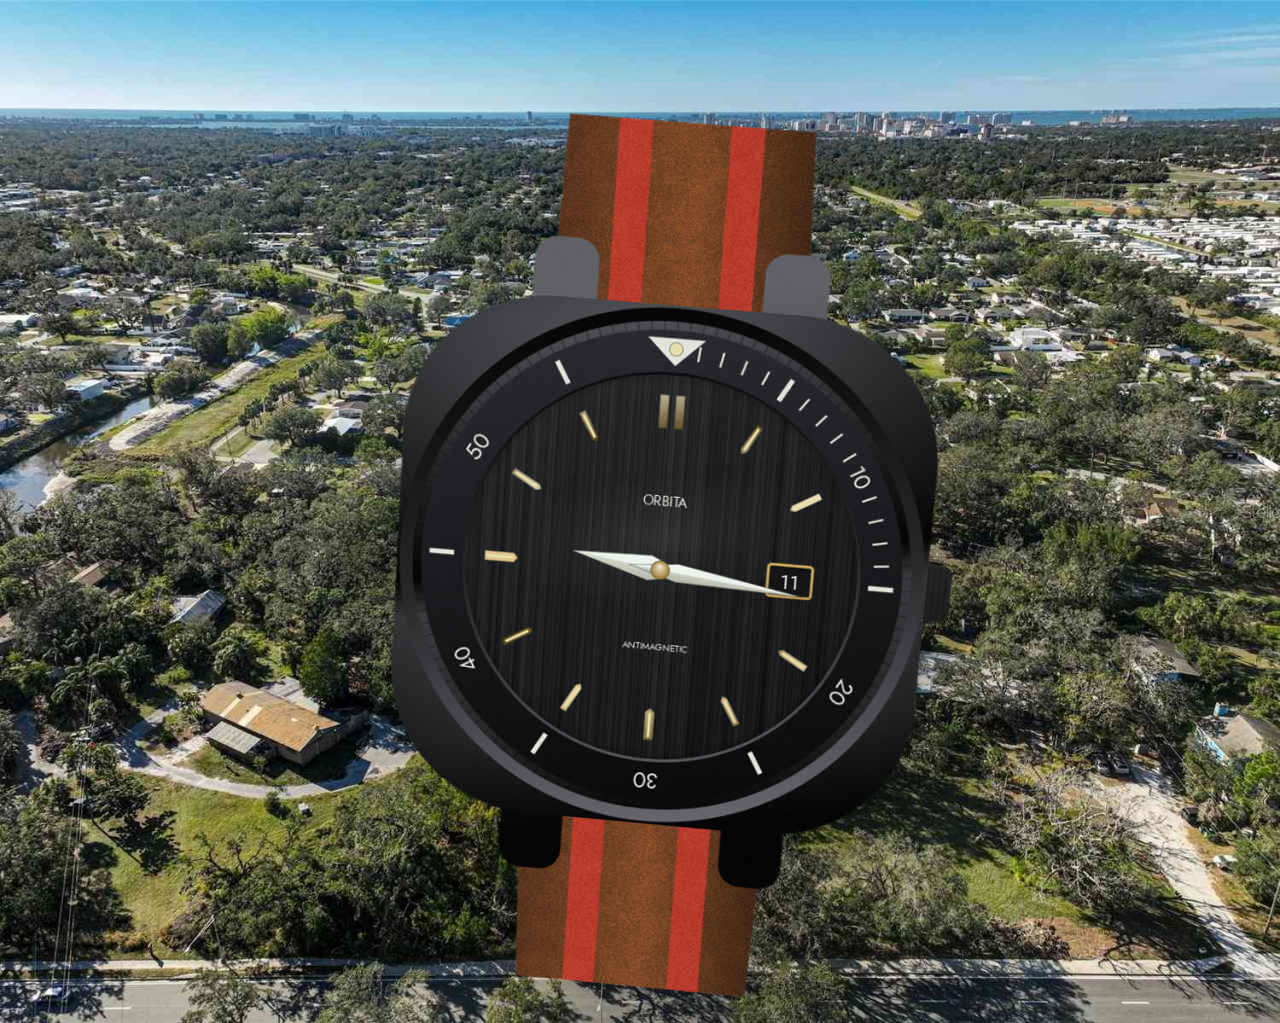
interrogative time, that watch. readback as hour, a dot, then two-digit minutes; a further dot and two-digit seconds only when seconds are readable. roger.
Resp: 9.16
